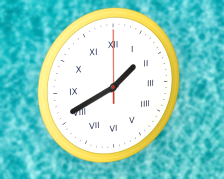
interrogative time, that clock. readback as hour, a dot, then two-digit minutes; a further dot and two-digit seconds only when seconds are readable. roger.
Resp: 1.41.00
